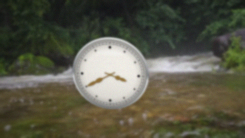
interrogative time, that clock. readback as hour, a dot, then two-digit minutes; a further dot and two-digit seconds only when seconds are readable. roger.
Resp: 3.40
